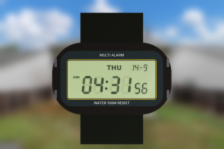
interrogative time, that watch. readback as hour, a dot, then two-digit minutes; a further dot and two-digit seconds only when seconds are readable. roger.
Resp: 4.31.56
